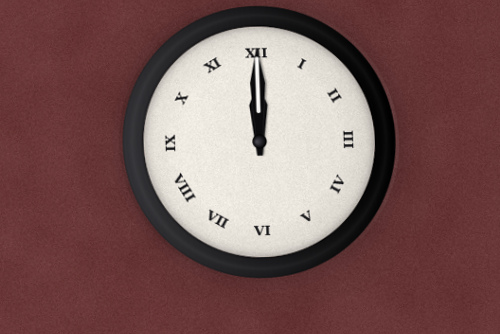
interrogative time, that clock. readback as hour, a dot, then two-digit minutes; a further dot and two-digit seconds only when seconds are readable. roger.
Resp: 12.00
